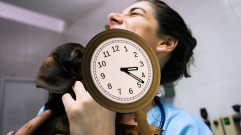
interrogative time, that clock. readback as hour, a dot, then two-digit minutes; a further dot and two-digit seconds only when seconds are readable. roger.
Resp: 3.23
